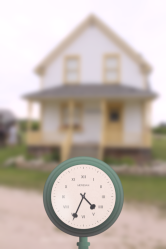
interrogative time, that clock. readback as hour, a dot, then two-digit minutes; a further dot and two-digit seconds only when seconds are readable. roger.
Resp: 4.34
